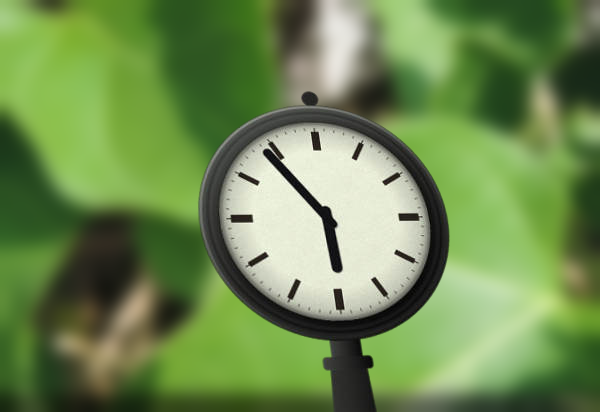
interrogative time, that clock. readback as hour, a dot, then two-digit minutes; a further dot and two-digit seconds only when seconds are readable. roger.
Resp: 5.54
